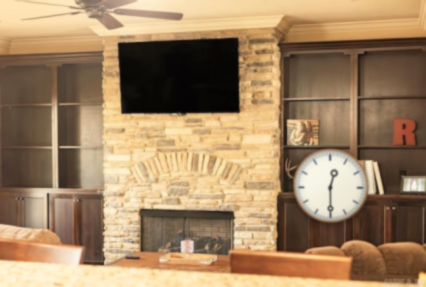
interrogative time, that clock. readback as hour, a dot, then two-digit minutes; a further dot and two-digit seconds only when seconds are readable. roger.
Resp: 12.30
